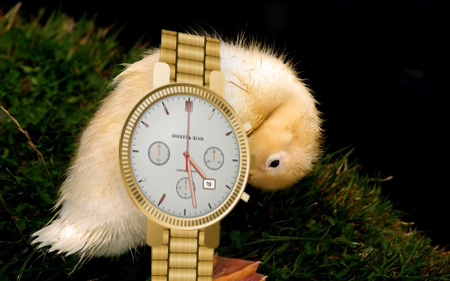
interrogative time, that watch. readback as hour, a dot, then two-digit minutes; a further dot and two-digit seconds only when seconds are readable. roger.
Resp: 4.28
